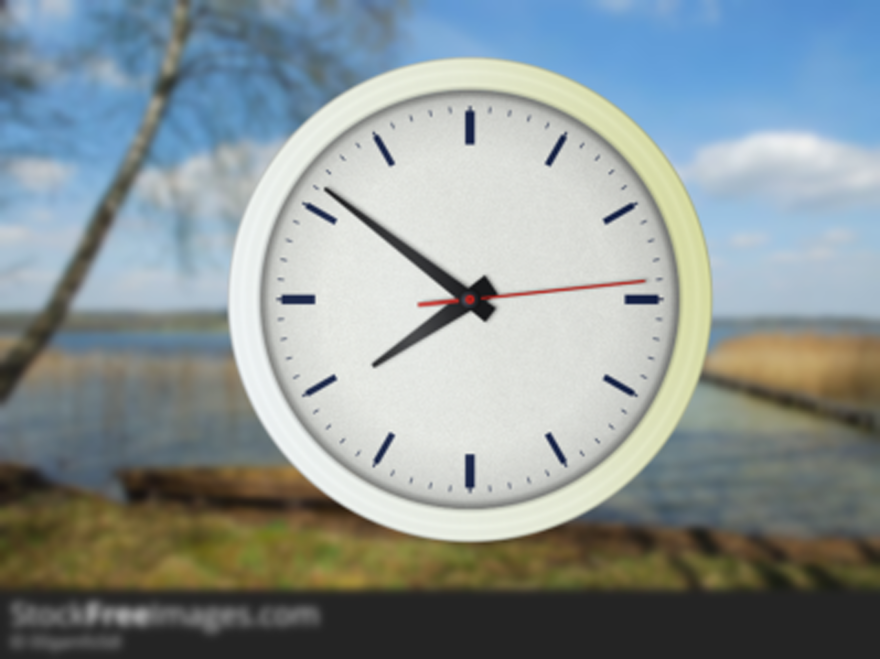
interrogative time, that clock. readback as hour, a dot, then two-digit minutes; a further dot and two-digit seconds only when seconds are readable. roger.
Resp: 7.51.14
